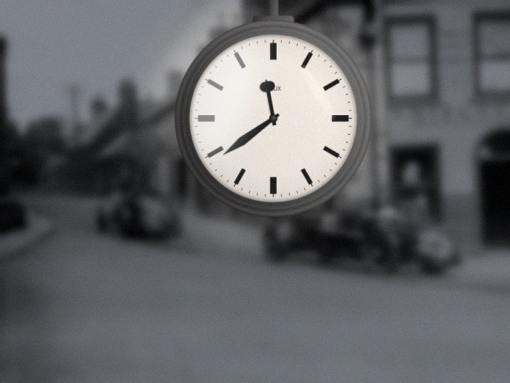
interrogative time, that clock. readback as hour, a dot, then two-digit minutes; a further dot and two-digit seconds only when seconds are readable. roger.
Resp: 11.39
